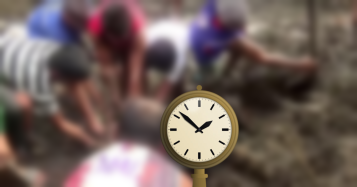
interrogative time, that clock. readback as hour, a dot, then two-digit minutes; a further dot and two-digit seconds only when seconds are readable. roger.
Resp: 1.52
